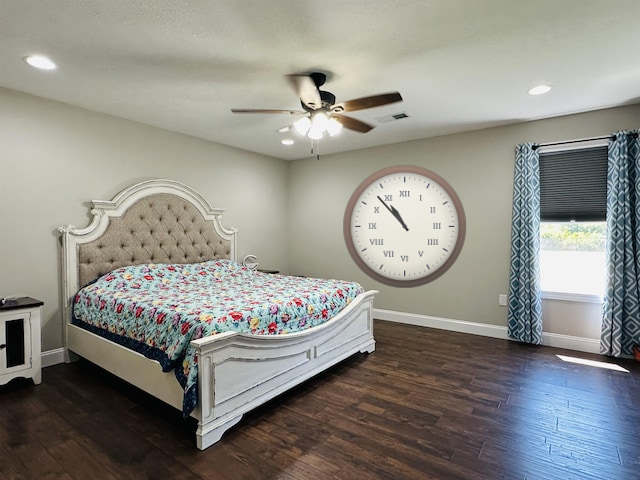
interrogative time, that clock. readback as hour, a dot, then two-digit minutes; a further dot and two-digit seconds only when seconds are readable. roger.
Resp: 10.53
